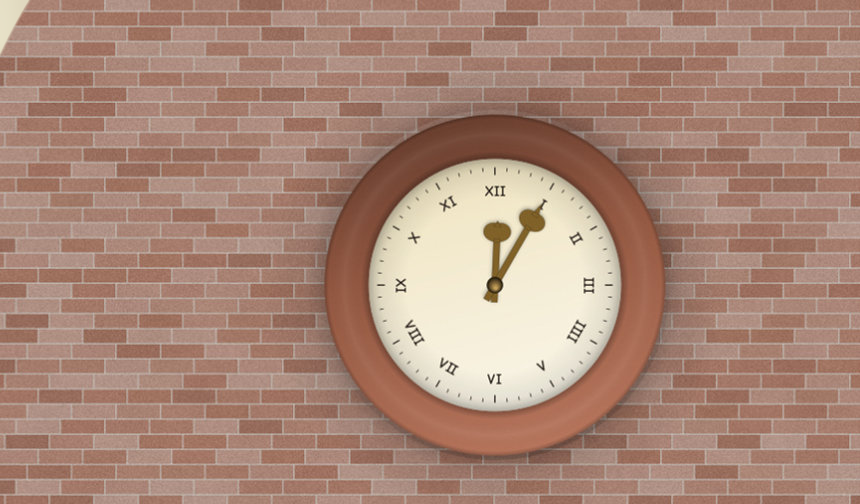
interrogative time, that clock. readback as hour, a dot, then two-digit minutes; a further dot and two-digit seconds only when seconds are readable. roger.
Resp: 12.05
